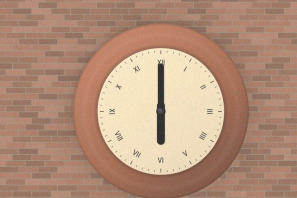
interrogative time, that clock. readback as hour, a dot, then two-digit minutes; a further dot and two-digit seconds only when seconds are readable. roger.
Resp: 6.00
